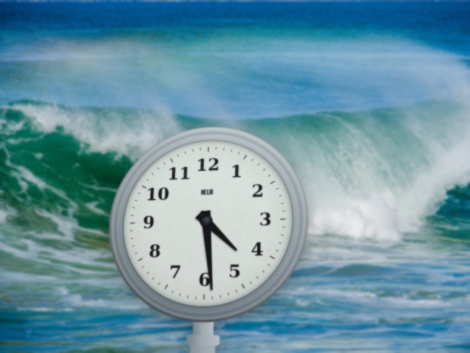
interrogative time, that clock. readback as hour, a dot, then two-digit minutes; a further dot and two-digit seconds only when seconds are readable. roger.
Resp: 4.29
